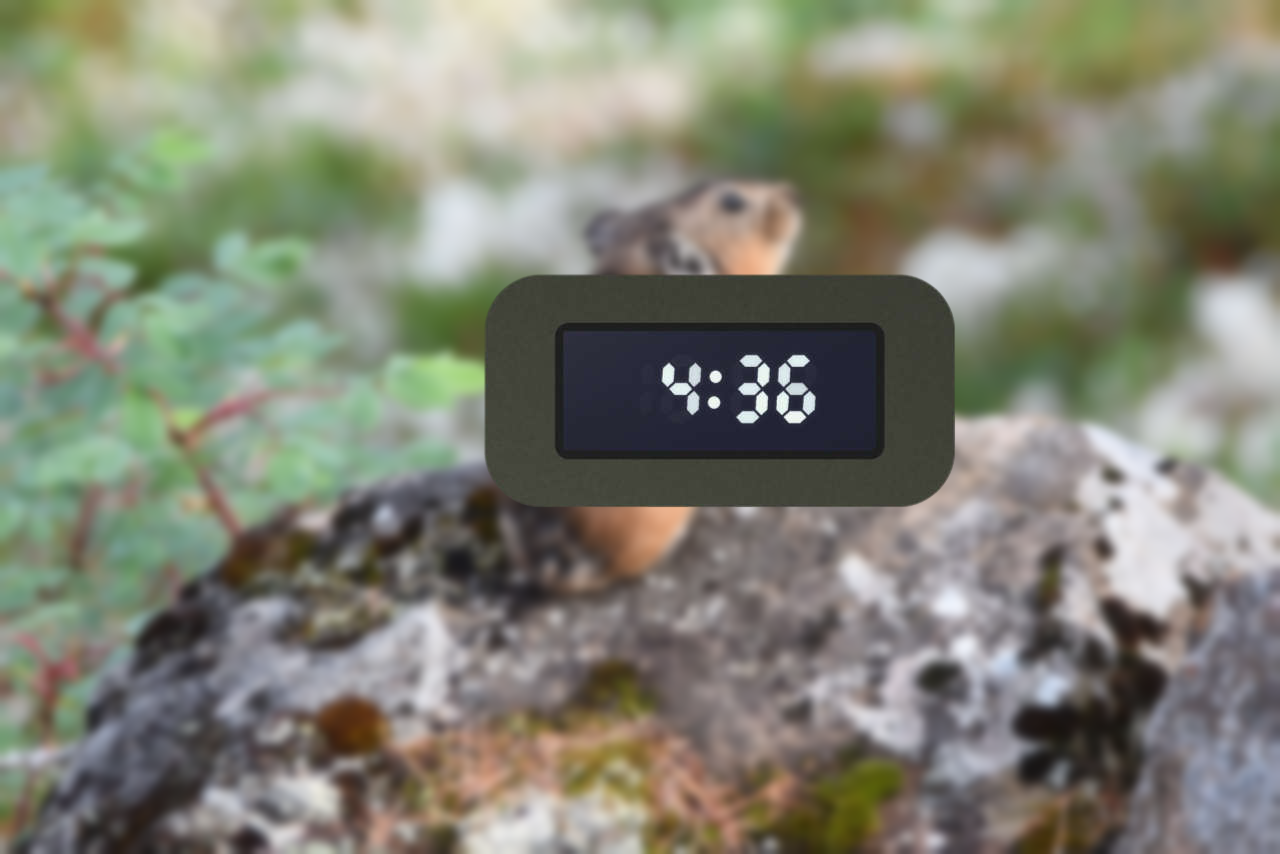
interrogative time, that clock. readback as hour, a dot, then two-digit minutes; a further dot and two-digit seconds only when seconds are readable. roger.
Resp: 4.36
